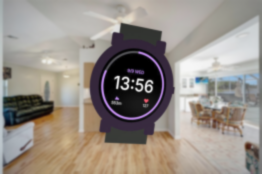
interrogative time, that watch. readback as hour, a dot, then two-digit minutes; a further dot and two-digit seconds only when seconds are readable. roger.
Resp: 13.56
